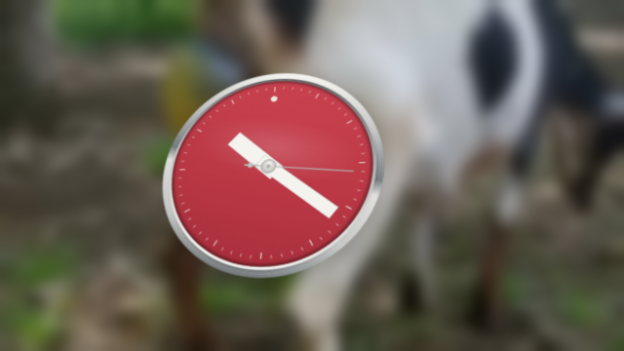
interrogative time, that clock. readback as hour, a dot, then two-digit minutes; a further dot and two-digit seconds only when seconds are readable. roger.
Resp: 10.21.16
